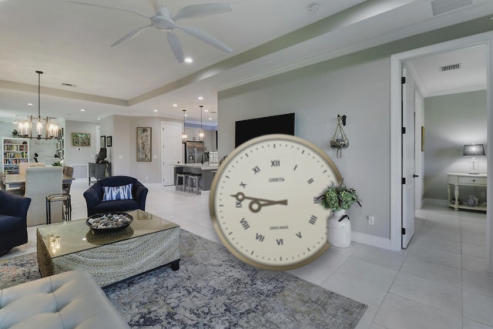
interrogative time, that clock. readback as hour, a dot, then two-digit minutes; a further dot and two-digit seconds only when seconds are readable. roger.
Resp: 8.47
